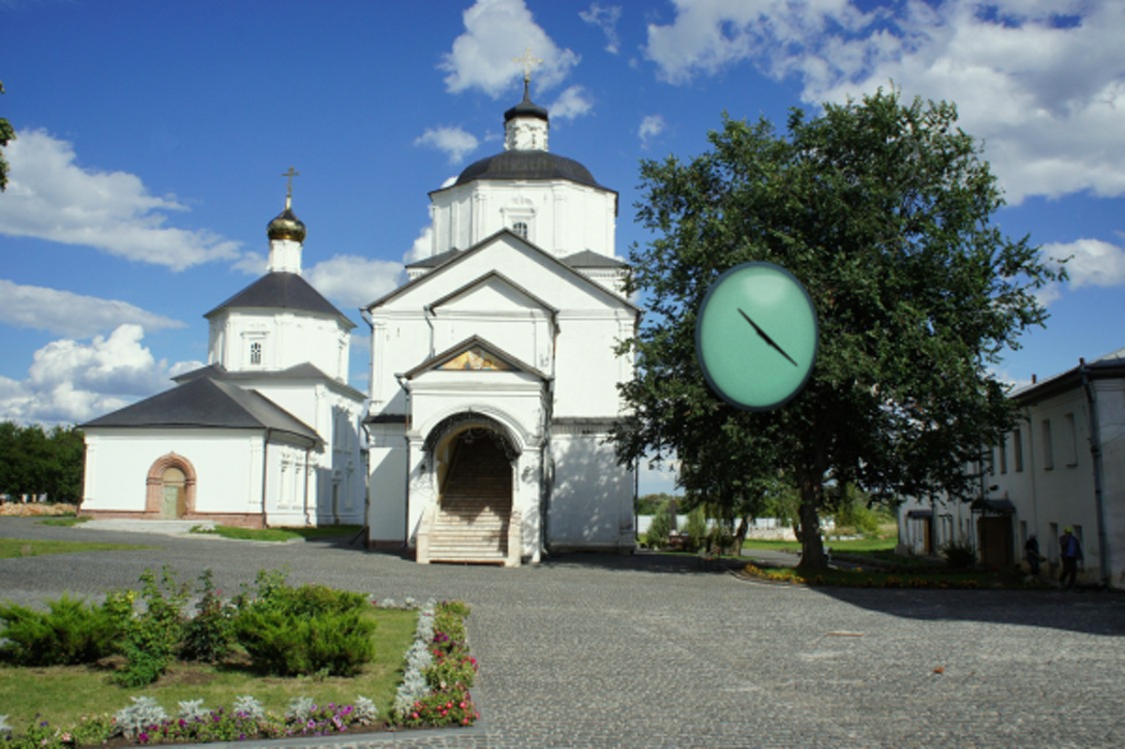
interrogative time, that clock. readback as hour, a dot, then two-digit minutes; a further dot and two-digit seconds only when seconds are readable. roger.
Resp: 10.21
